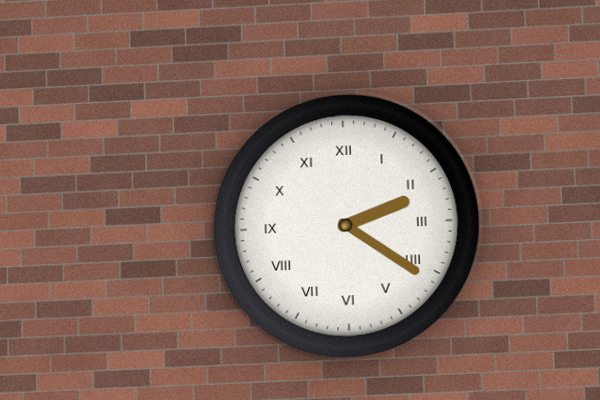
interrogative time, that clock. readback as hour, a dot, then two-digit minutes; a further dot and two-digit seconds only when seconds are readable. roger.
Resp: 2.21
